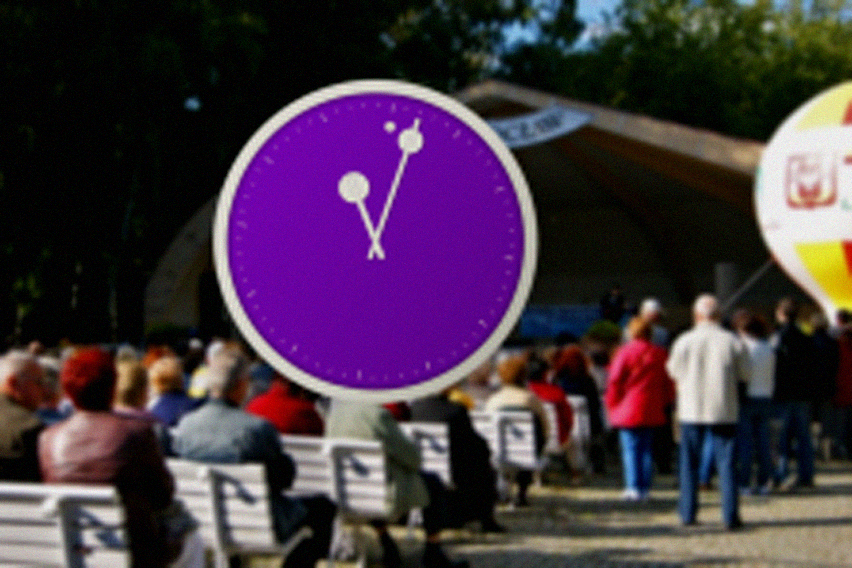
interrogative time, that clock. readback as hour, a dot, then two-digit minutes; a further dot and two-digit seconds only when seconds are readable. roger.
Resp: 11.02
